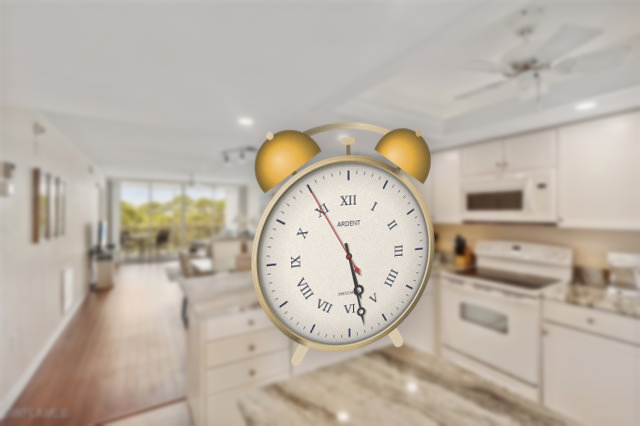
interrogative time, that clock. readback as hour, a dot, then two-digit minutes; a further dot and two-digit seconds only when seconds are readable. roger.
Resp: 5.27.55
